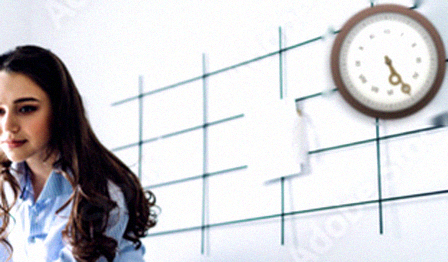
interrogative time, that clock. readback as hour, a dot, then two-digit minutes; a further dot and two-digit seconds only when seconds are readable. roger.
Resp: 5.25
